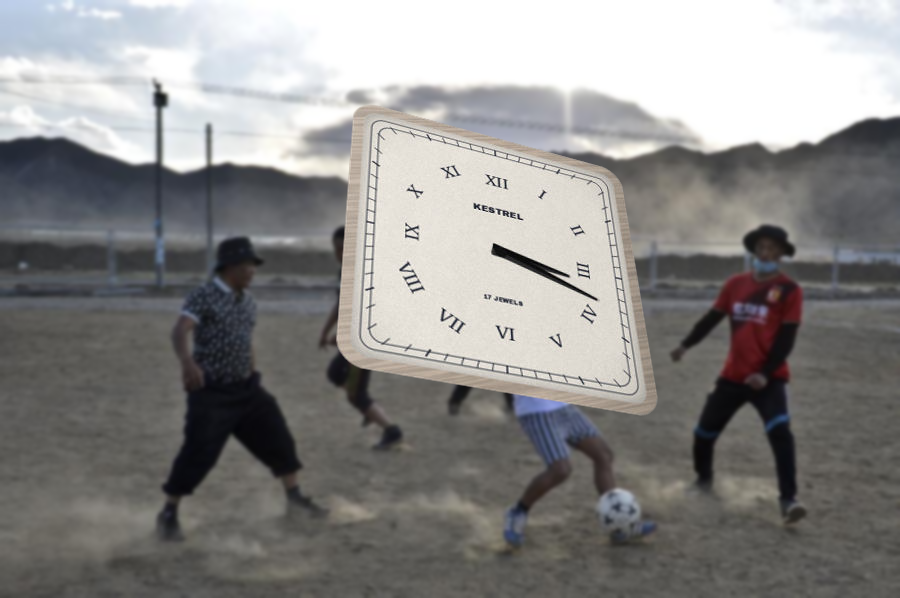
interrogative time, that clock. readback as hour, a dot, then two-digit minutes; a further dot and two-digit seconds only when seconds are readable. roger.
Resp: 3.18
